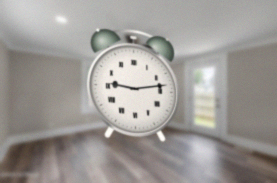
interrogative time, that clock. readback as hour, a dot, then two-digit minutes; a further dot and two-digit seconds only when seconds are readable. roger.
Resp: 9.13
